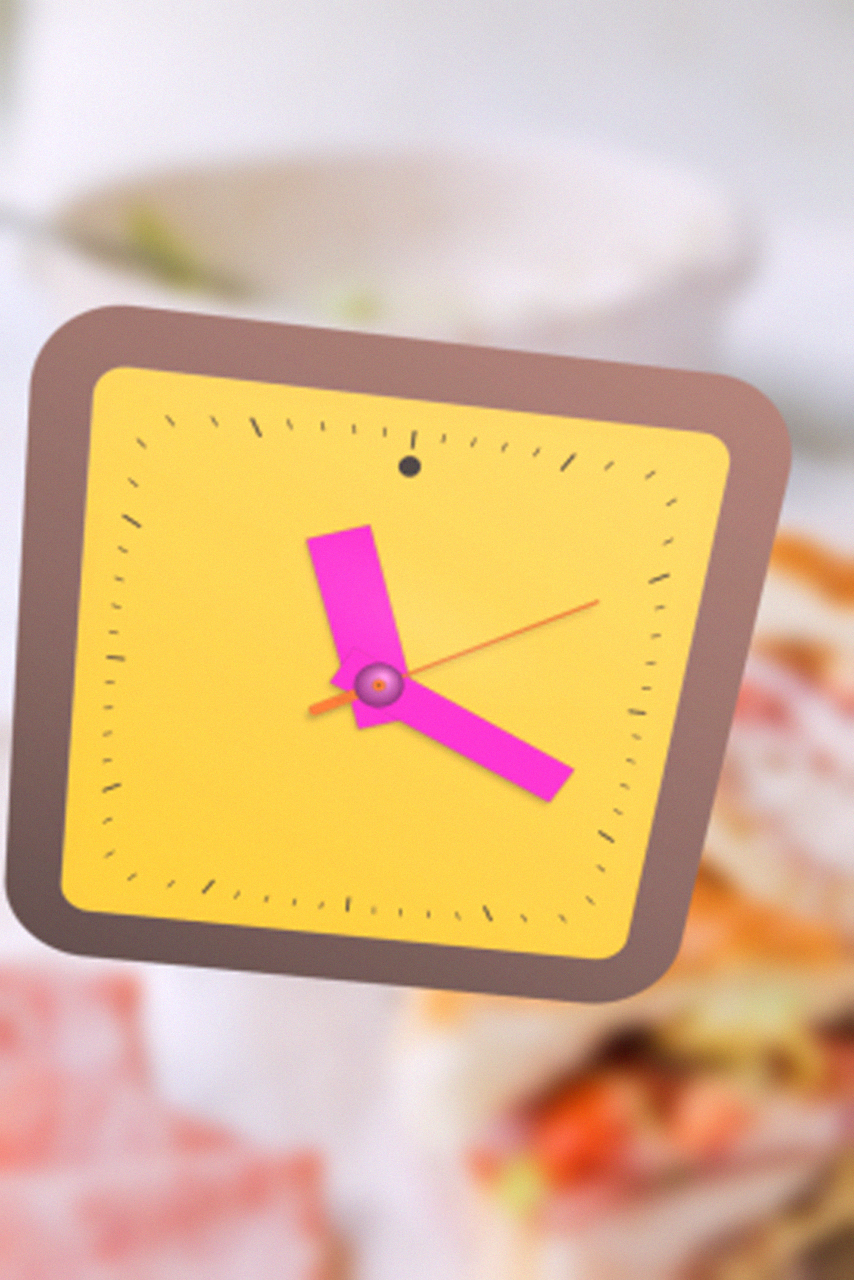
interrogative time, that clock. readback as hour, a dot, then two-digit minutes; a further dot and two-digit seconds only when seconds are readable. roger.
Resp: 11.19.10
